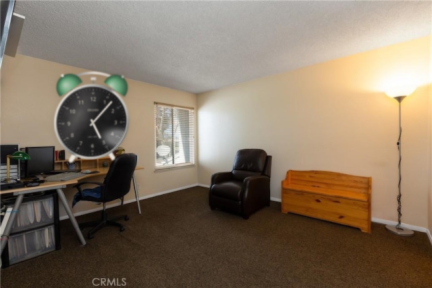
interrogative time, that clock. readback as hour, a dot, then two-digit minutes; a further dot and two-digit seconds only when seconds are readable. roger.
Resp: 5.07
